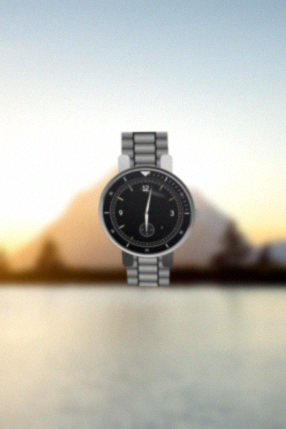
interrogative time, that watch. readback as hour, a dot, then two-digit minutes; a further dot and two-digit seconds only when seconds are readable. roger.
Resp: 6.02
